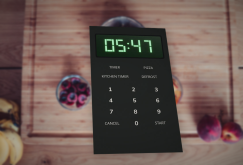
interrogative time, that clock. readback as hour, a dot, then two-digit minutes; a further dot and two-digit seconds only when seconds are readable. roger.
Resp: 5.47
